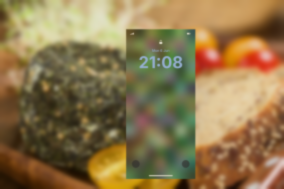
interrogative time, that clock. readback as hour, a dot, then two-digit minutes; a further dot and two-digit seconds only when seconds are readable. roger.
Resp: 21.08
